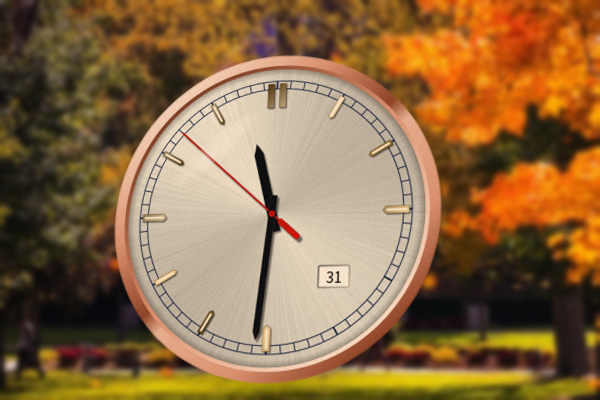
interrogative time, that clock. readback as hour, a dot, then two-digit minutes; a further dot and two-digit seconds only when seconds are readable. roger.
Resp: 11.30.52
